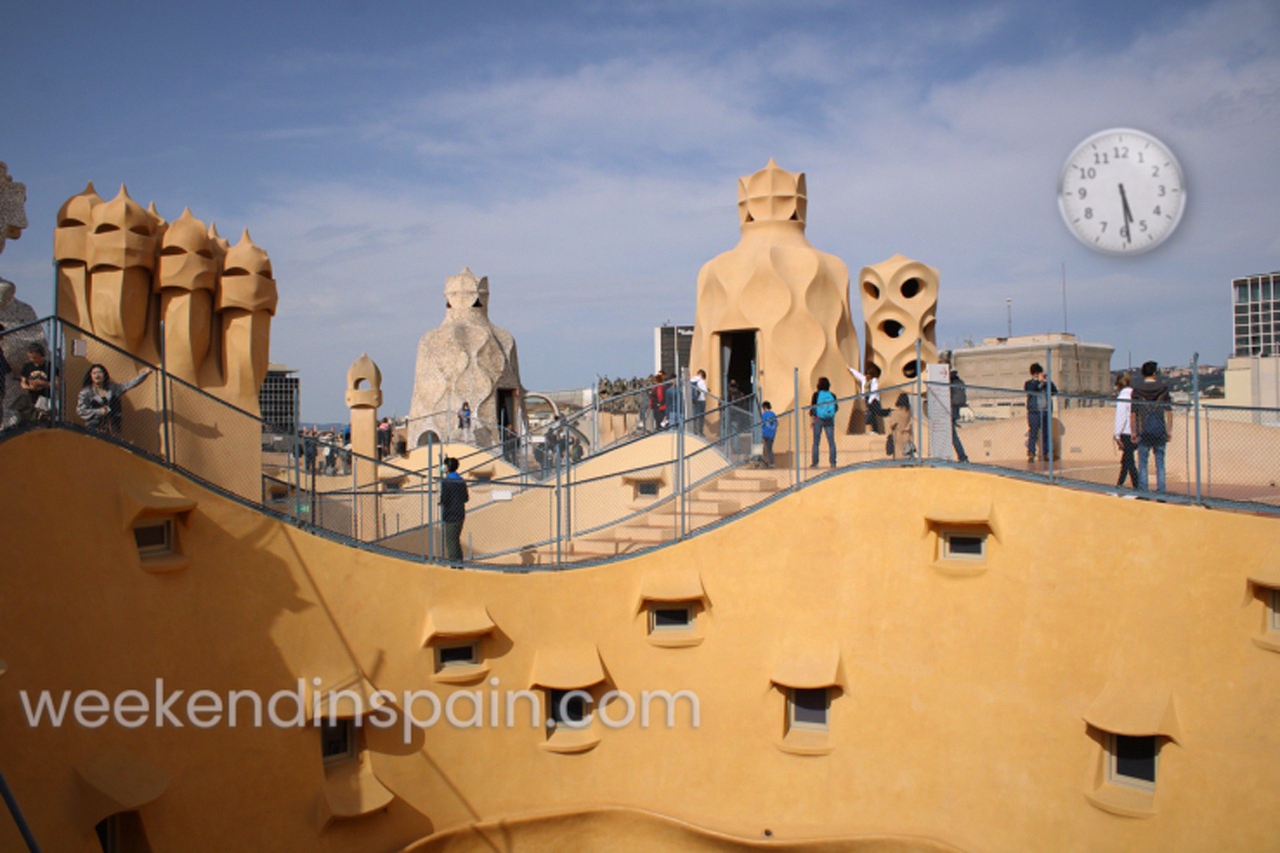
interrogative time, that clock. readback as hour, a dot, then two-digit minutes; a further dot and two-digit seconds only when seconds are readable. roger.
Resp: 5.29
